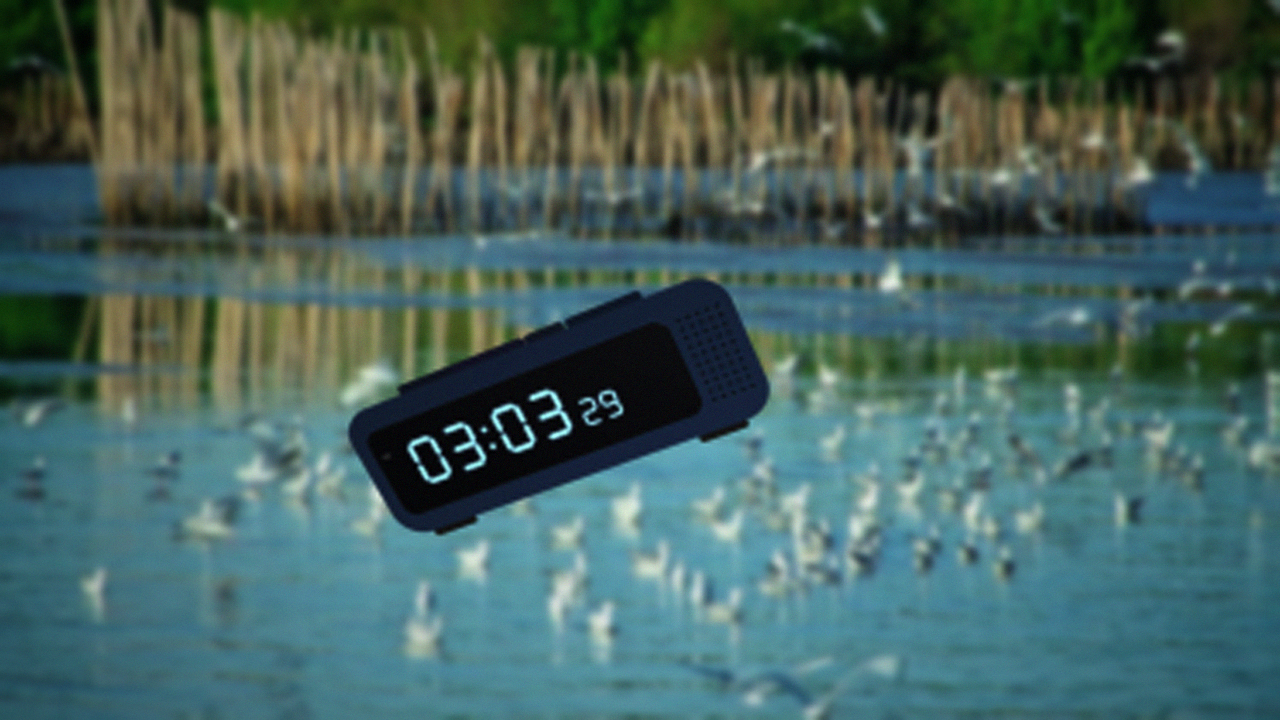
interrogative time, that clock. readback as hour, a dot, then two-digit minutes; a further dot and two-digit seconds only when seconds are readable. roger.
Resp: 3.03.29
